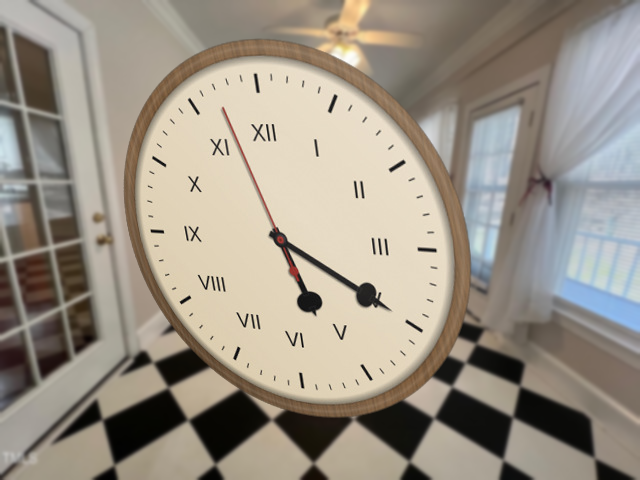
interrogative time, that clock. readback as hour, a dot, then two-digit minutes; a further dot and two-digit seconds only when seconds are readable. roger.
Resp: 5.19.57
